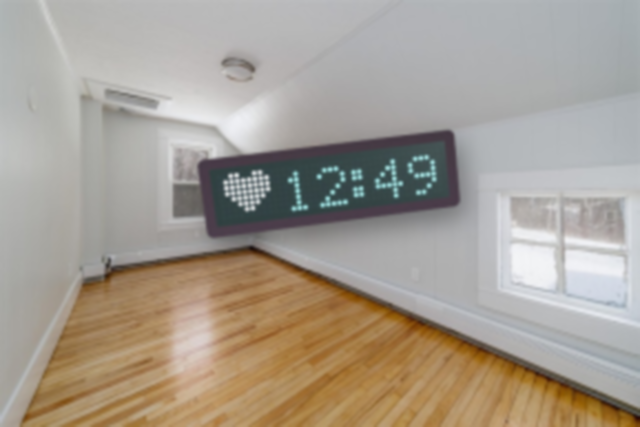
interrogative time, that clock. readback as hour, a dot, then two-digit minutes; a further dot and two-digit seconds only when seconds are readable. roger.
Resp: 12.49
